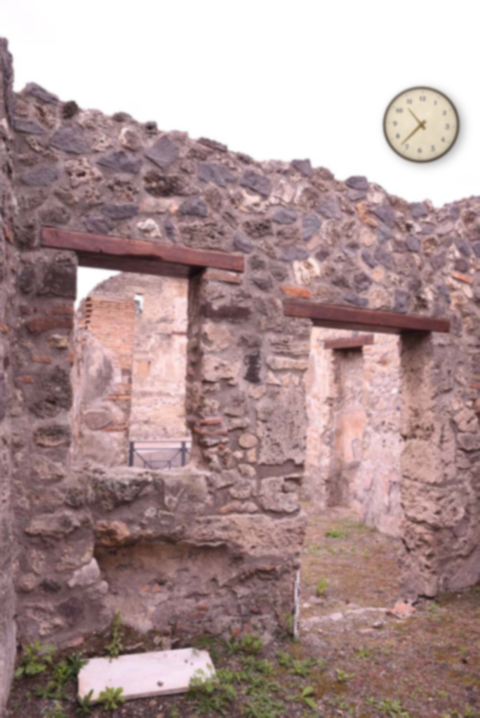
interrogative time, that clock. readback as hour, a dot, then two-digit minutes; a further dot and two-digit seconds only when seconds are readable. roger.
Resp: 10.37
